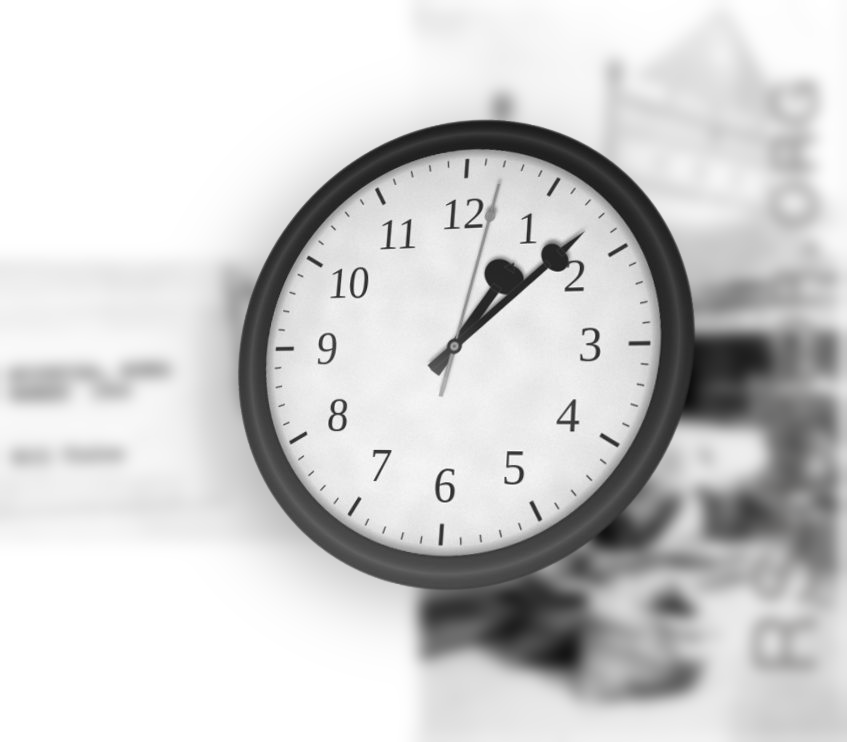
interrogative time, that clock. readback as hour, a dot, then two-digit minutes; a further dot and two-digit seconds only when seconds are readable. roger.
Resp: 1.08.02
